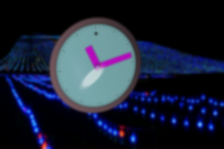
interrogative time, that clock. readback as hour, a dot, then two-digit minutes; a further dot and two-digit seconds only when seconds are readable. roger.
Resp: 11.13
